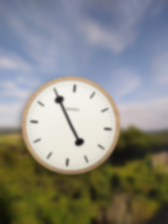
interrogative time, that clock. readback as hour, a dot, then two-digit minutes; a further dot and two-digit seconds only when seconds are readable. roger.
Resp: 4.55
